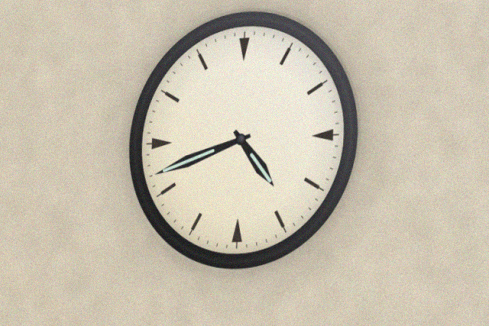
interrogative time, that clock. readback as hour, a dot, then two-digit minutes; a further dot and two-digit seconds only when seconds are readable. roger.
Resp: 4.42
